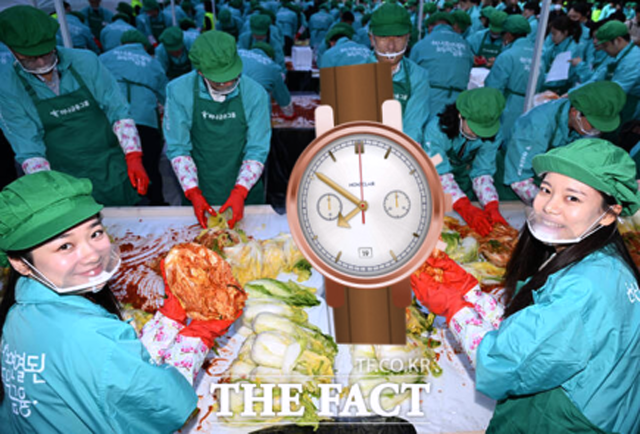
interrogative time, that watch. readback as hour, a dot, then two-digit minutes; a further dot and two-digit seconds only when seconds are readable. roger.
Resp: 7.51
